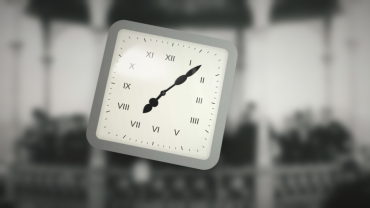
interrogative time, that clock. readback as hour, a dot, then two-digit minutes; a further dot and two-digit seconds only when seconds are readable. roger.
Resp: 7.07
